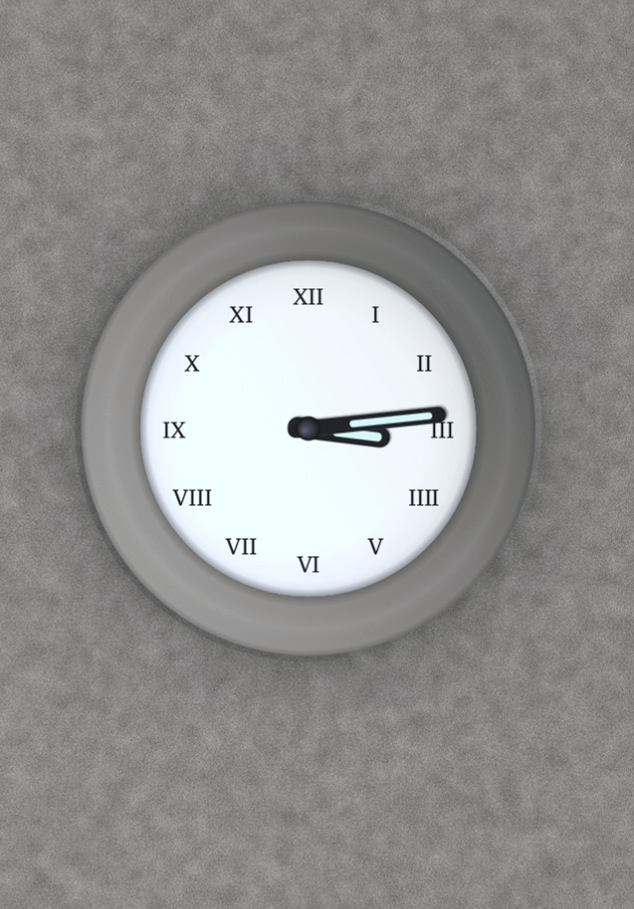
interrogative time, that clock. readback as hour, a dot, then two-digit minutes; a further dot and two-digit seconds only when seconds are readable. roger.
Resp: 3.14
